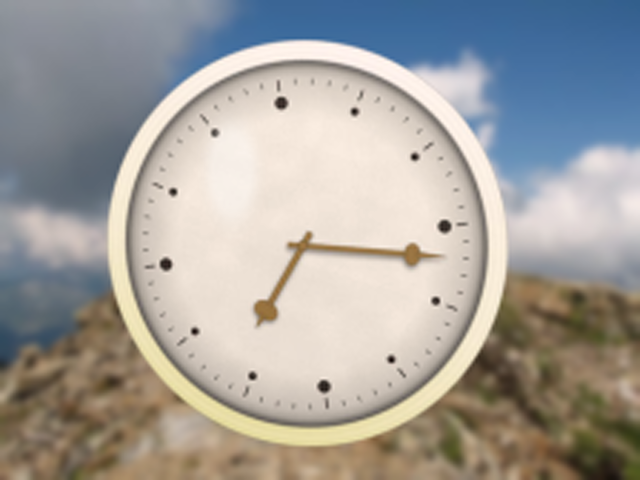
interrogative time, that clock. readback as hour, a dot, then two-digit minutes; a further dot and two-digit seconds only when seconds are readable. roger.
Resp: 7.17
